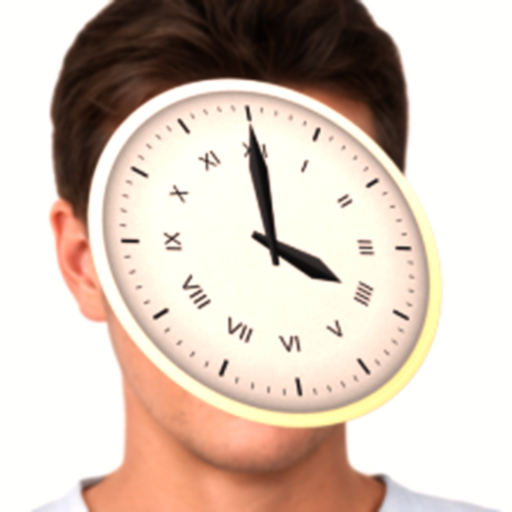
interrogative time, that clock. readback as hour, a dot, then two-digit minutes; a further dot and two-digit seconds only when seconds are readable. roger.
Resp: 4.00
